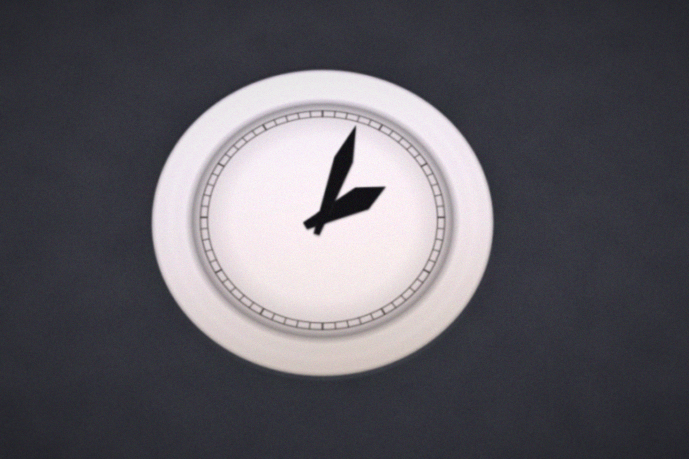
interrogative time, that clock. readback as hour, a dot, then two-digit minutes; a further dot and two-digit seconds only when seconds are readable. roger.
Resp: 2.03
